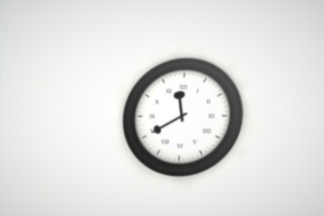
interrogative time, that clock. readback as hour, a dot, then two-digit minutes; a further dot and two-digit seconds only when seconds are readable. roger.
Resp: 11.40
